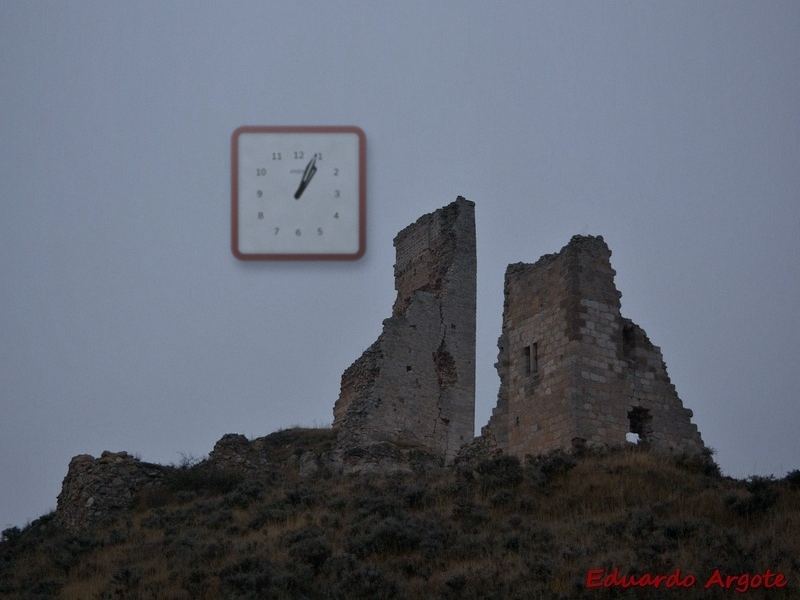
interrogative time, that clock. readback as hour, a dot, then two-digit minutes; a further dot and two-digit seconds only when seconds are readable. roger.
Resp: 1.04
